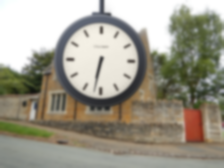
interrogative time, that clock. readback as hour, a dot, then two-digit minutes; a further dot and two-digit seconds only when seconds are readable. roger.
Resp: 6.32
